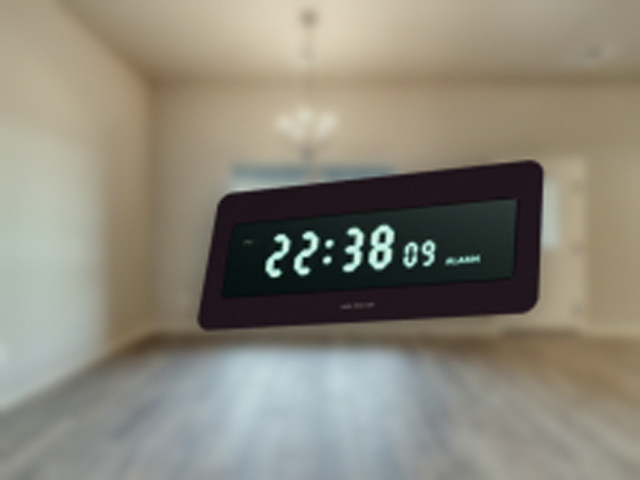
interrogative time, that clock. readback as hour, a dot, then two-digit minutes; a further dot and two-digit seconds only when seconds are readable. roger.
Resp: 22.38.09
